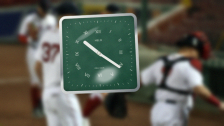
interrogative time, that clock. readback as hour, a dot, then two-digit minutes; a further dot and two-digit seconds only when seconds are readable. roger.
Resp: 10.21
